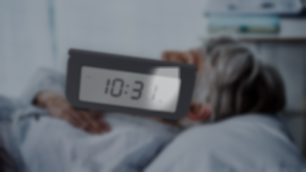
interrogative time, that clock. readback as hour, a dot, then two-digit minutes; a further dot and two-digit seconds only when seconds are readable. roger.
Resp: 10.31
